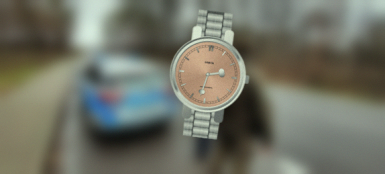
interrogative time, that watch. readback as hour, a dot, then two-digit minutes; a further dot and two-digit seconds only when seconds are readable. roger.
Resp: 2.32
